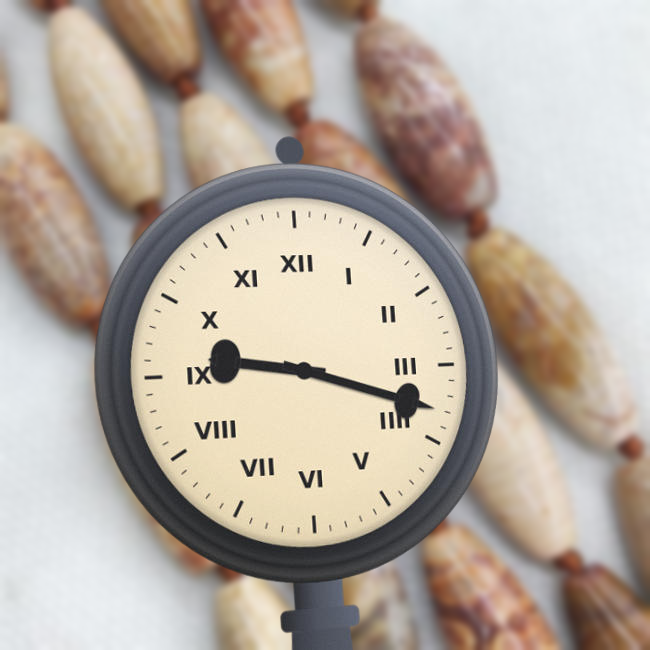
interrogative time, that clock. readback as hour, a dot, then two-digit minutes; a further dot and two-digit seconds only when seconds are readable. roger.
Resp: 9.18
